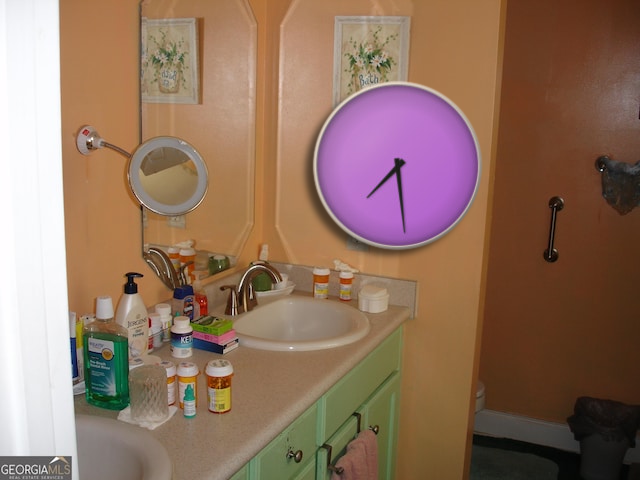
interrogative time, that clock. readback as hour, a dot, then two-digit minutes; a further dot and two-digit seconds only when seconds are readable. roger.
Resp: 7.29
